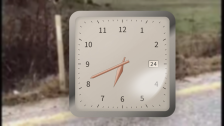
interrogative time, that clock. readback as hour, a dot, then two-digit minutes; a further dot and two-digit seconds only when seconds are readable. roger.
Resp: 6.41
